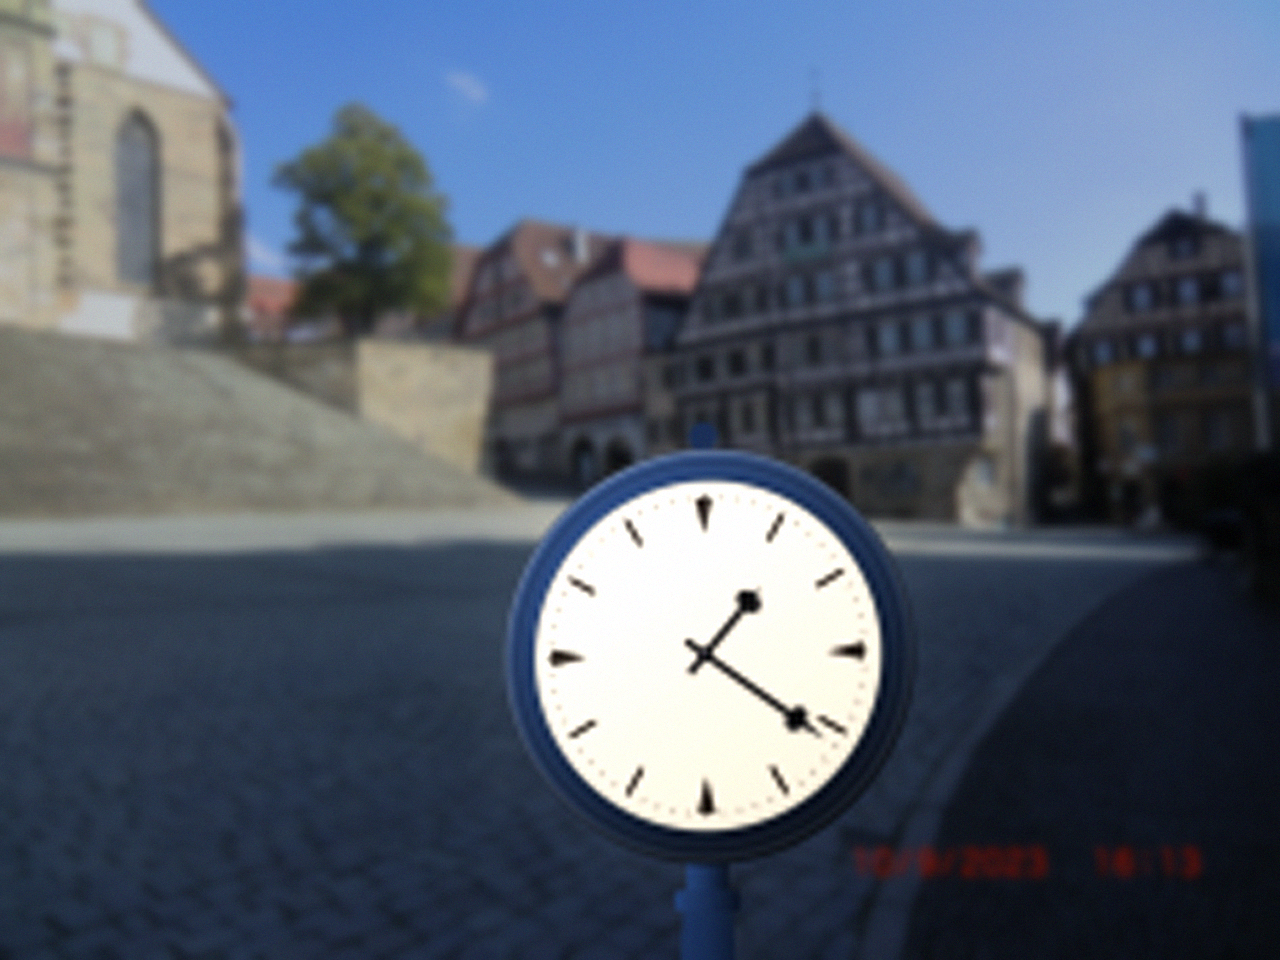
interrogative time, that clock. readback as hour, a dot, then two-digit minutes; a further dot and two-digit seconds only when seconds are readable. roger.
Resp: 1.21
